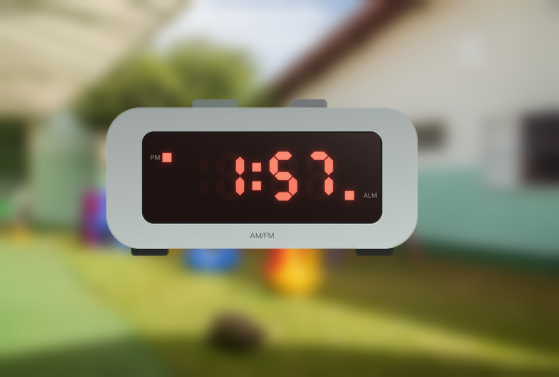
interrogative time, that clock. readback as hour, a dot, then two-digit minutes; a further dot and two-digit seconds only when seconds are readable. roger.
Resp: 1.57
